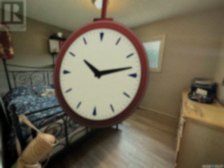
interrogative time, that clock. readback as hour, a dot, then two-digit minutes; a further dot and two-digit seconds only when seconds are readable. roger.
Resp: 10.13
